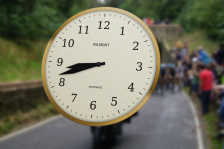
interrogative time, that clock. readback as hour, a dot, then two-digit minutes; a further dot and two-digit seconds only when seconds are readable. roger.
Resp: 8.42
